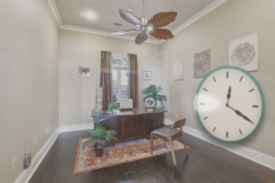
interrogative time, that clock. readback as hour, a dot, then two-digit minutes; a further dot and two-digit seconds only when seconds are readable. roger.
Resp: 12.20
